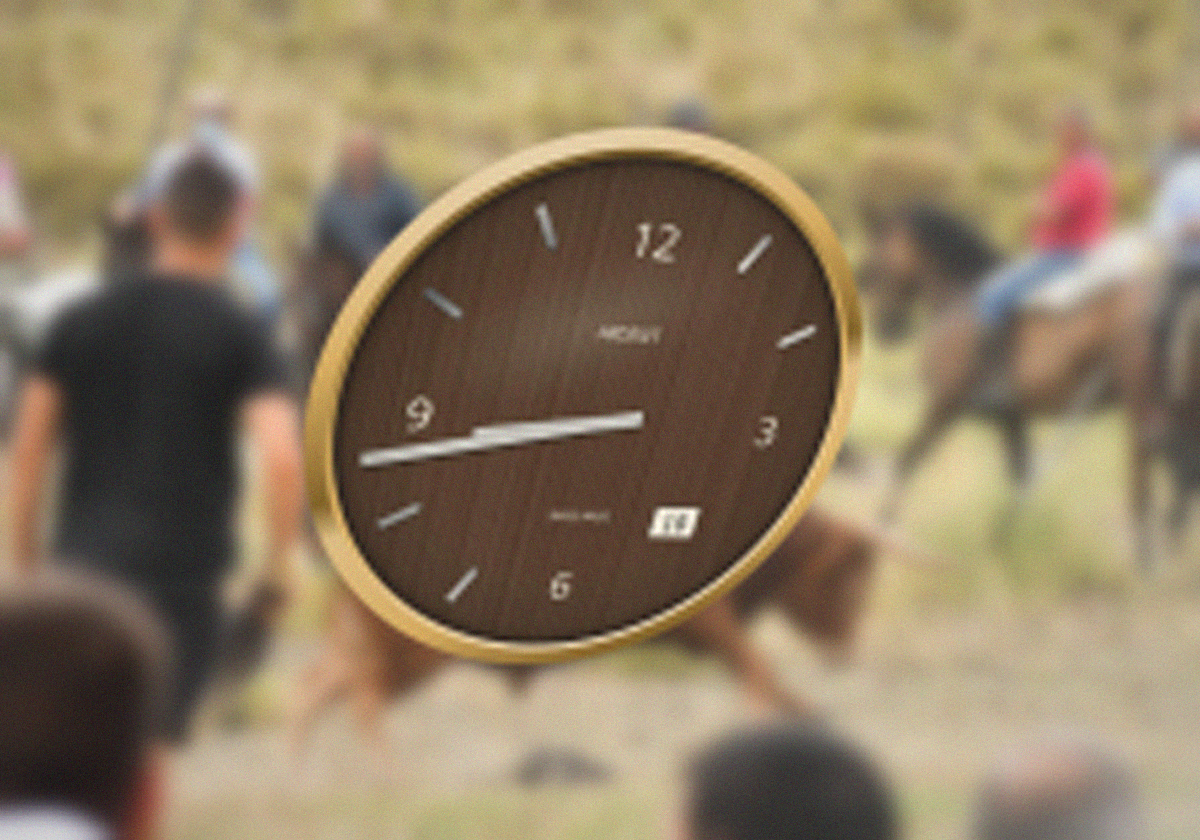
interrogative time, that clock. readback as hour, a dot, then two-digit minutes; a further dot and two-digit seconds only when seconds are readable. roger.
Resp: 8.43
